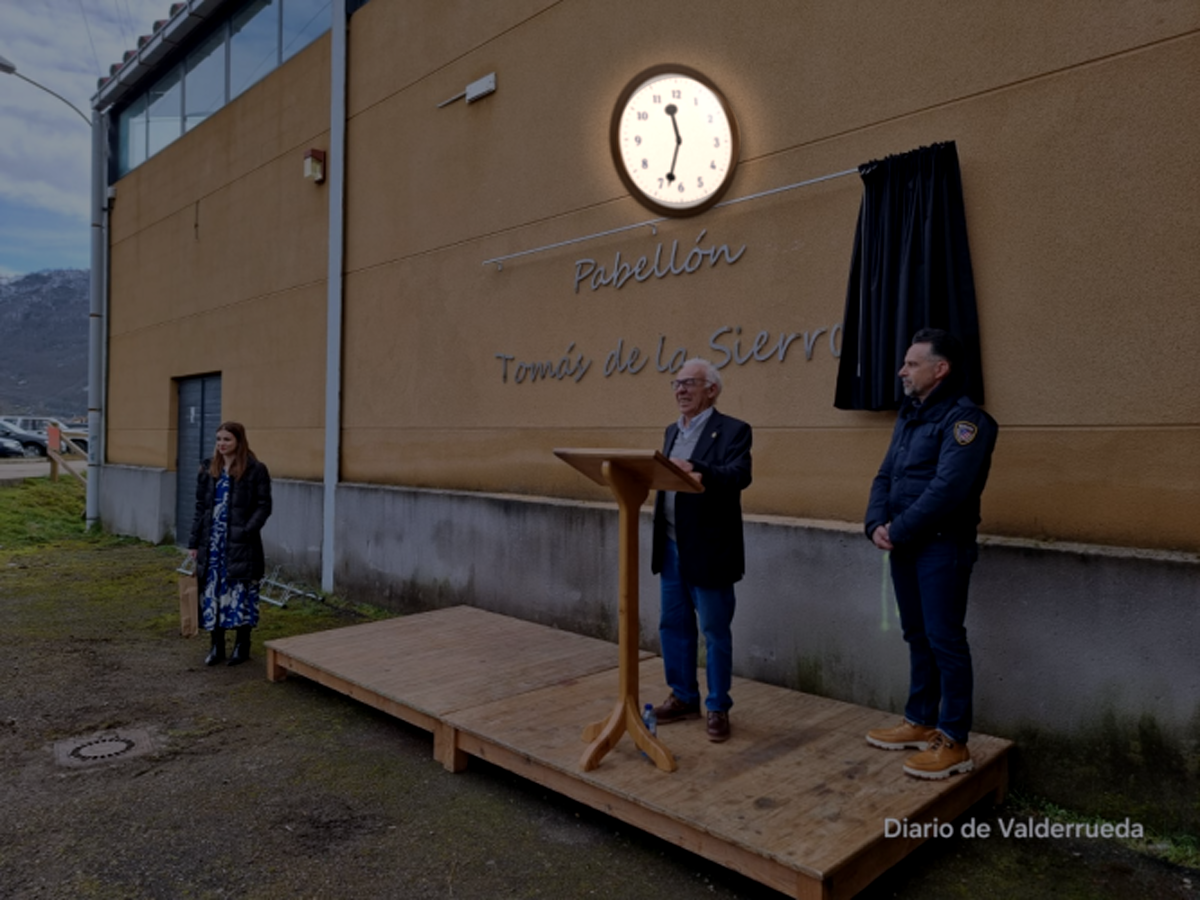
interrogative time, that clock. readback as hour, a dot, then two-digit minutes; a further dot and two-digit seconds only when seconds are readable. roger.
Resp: 11.33
